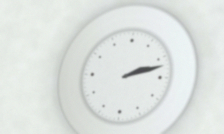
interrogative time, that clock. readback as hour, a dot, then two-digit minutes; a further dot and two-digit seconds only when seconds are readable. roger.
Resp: 2.12
